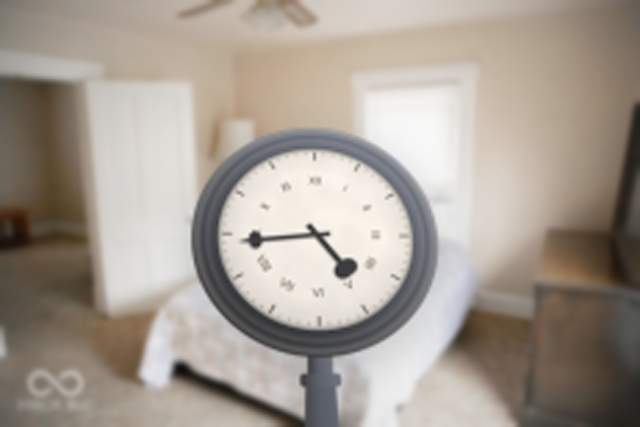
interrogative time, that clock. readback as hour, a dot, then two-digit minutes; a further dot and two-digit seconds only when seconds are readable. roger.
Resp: 4.44
